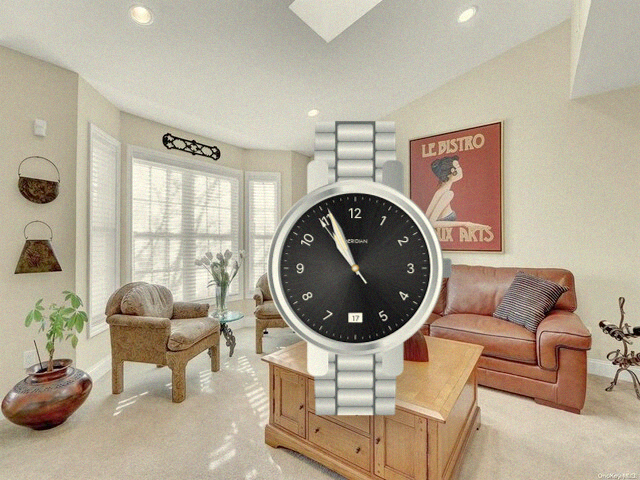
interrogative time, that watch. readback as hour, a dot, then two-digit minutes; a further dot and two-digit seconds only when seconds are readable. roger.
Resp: 10.55.54
